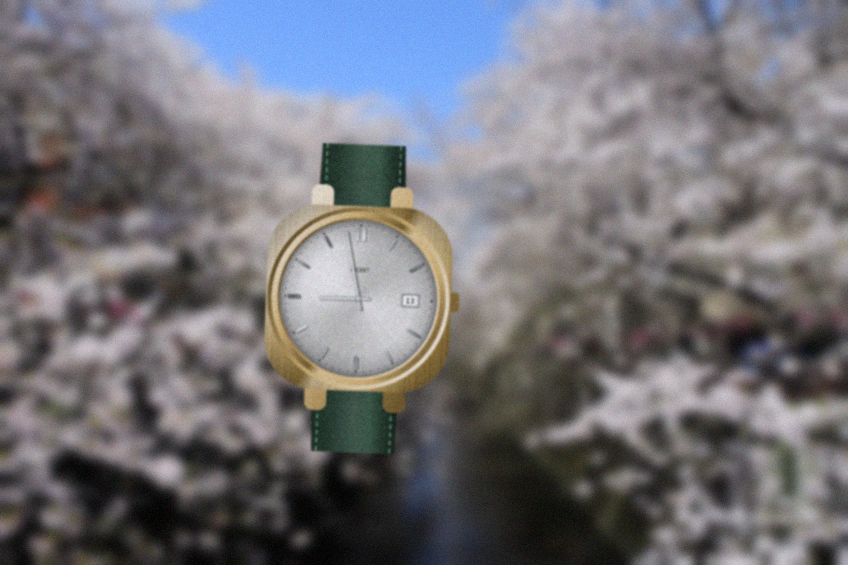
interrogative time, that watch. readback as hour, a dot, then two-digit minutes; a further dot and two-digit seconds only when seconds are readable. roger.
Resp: 8.58
